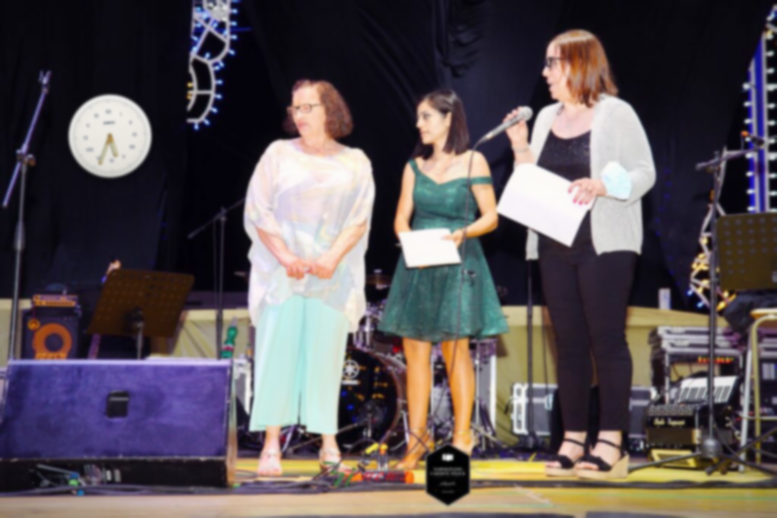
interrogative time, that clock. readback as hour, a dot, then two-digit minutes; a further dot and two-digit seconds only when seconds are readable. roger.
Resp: 5.34
